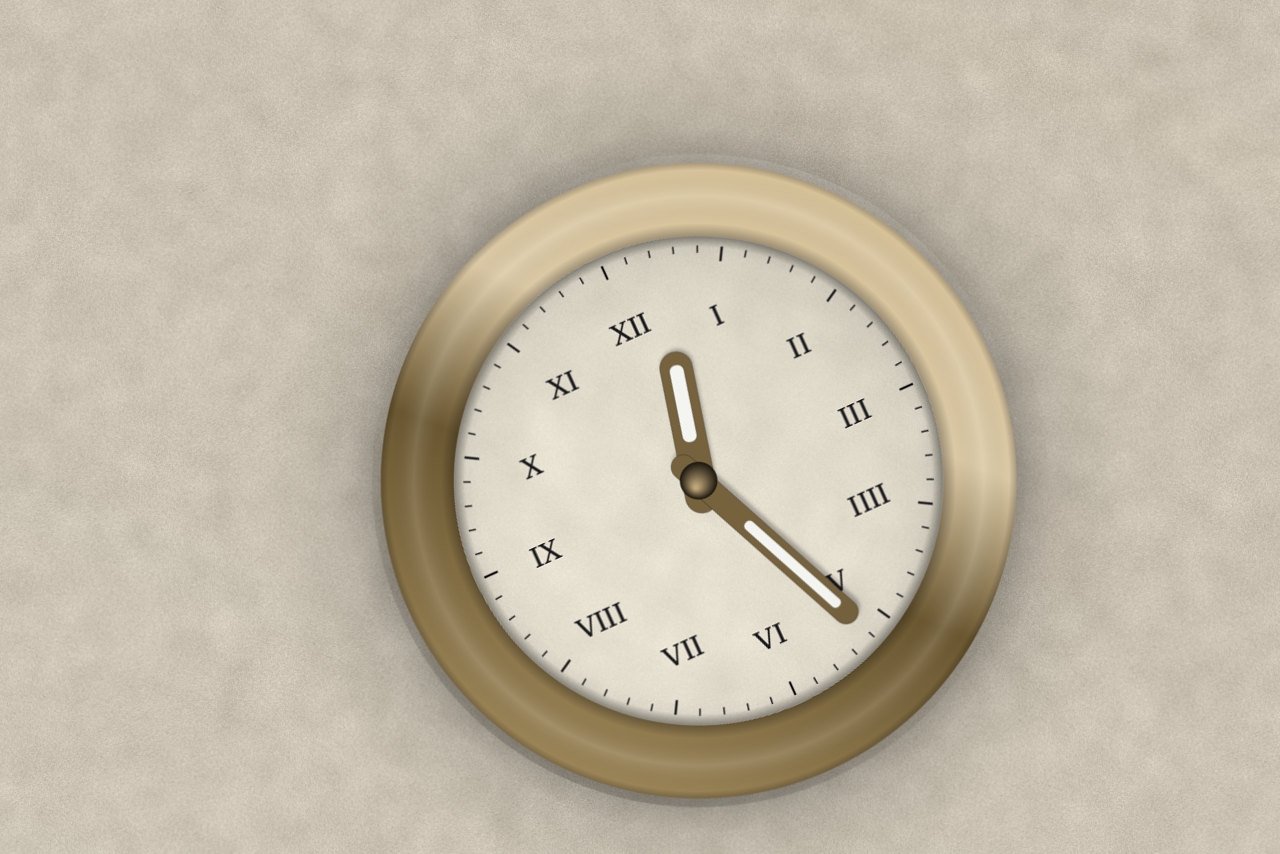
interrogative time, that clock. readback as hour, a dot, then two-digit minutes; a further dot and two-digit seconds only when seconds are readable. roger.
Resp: 12.26
